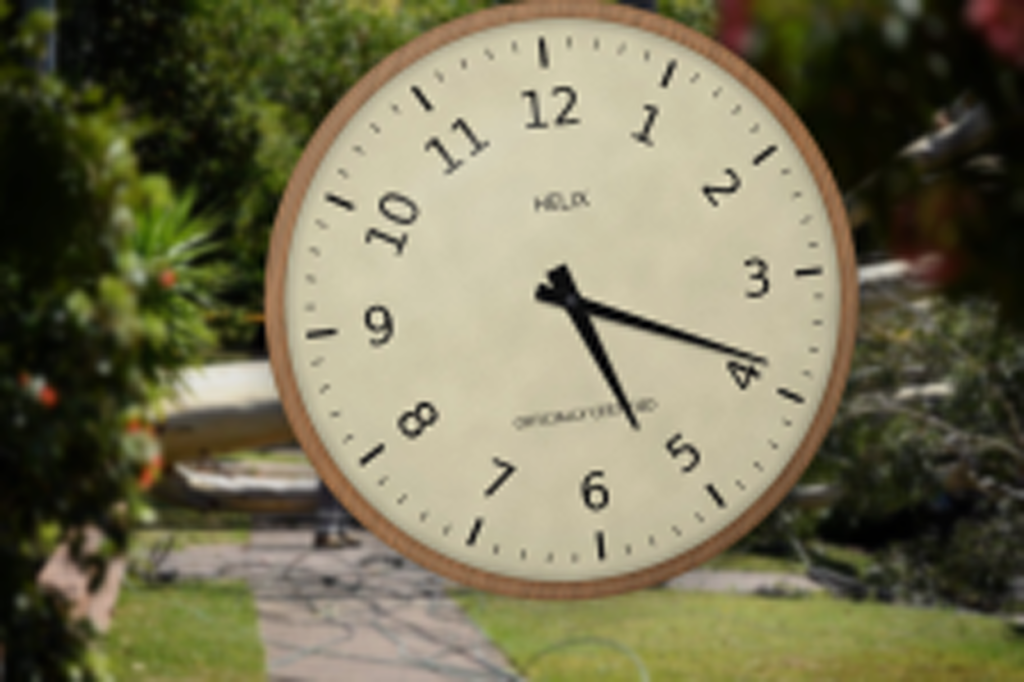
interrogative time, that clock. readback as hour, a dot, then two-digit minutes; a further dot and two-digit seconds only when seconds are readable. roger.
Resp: 5.19
